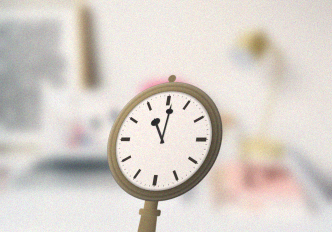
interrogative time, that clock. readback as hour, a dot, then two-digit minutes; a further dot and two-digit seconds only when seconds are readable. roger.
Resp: 11.01
